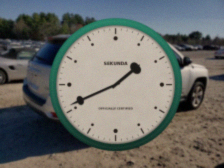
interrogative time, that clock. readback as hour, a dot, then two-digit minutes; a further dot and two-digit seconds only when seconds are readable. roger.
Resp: 1.41
